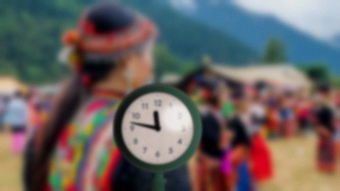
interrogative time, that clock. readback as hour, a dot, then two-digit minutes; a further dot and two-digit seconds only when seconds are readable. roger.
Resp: 11.47
